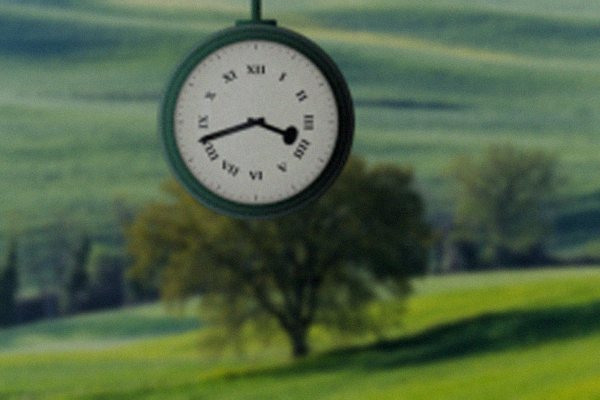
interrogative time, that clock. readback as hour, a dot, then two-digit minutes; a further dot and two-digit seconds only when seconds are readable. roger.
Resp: 3.42
